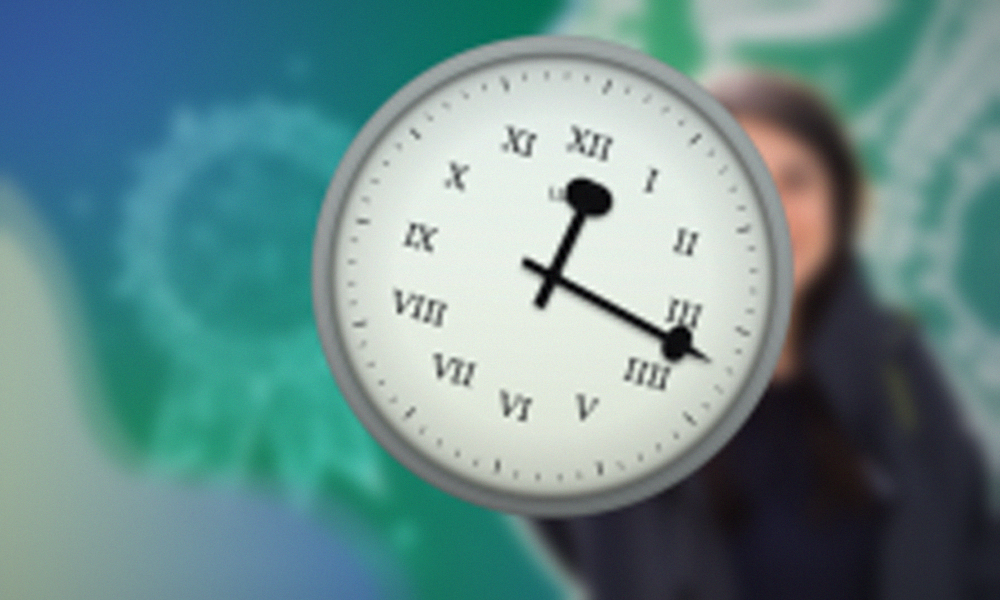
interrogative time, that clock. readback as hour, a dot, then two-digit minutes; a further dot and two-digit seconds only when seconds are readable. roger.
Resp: 12.17
